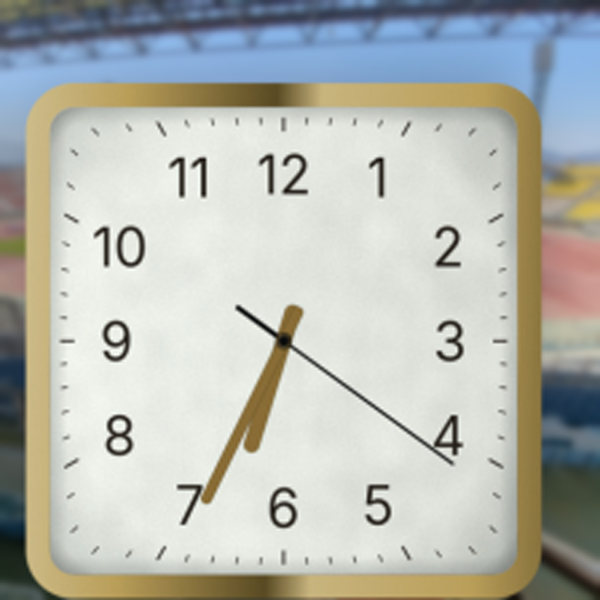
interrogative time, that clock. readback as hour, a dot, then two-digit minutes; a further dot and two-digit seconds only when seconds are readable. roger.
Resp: 6.34.21
